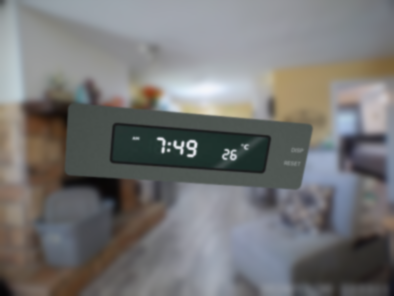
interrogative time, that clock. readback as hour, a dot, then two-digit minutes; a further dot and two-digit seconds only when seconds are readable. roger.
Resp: 7.49
